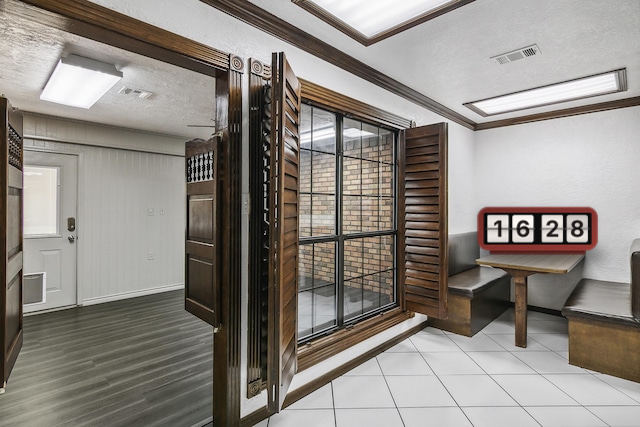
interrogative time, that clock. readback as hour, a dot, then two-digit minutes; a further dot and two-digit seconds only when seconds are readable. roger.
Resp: 16.28
